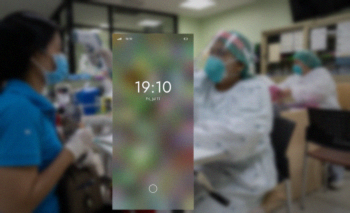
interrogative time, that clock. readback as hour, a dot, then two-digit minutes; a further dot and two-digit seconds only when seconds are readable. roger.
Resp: 19.10
